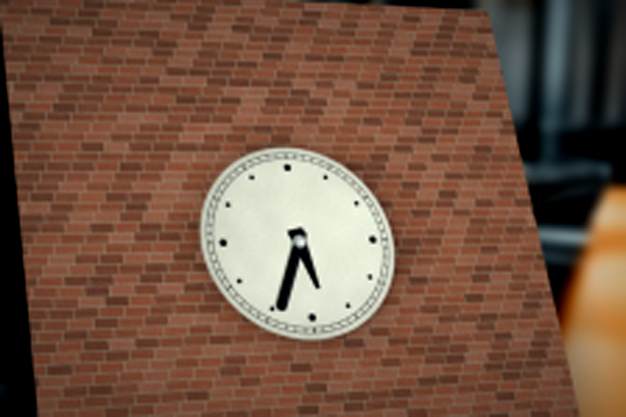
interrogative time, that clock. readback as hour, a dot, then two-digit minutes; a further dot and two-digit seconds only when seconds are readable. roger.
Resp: 5.34
